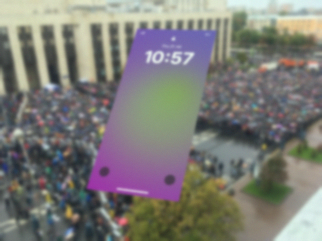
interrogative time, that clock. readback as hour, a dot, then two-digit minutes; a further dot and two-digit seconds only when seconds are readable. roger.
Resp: 10.57
